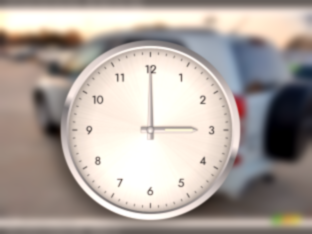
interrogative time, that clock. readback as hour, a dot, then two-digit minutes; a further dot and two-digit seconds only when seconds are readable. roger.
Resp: 3.00
